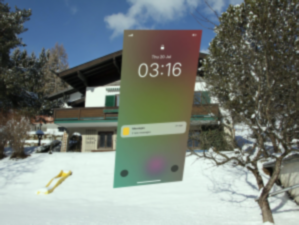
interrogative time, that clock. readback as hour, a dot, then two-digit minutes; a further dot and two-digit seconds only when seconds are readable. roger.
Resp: 3.16
